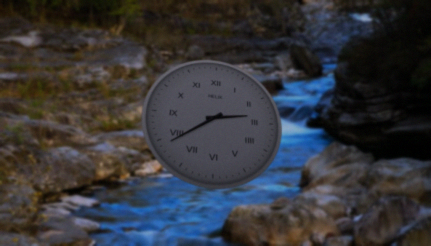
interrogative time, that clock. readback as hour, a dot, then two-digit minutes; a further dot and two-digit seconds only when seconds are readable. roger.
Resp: 2.39
